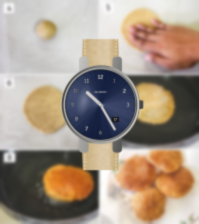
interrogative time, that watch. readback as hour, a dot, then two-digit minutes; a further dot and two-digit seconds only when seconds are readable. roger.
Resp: 10.25
